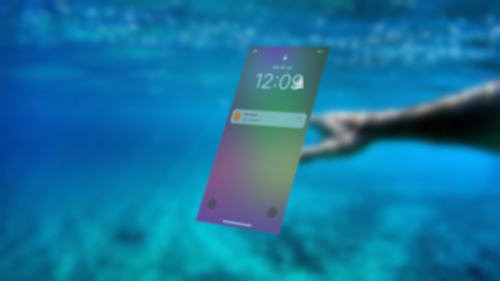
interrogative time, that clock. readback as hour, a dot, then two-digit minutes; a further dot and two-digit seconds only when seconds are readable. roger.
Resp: 12.09
